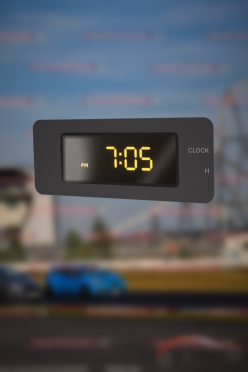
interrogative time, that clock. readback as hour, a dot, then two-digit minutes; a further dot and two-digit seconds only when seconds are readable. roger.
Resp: 7.05
